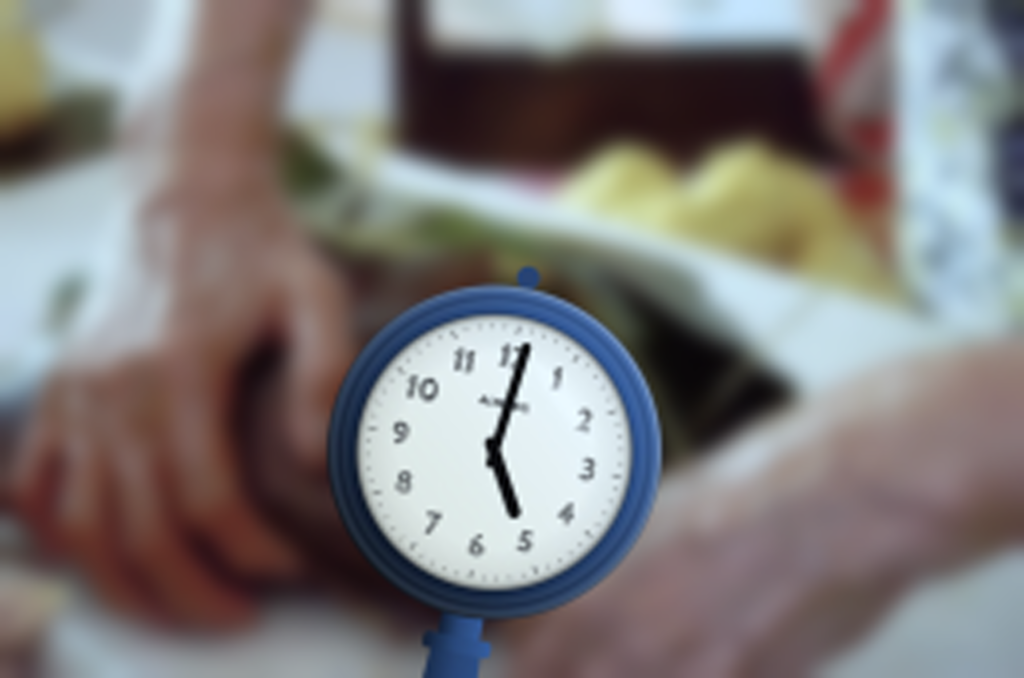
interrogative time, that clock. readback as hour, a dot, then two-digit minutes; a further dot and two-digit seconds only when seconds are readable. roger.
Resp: 5.01
